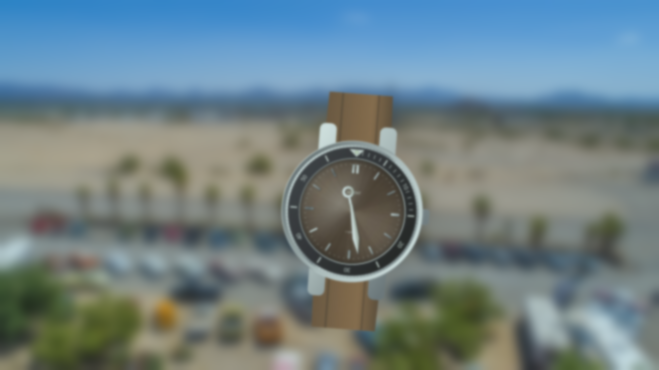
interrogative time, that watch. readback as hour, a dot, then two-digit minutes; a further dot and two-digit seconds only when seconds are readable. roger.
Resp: 11.28
